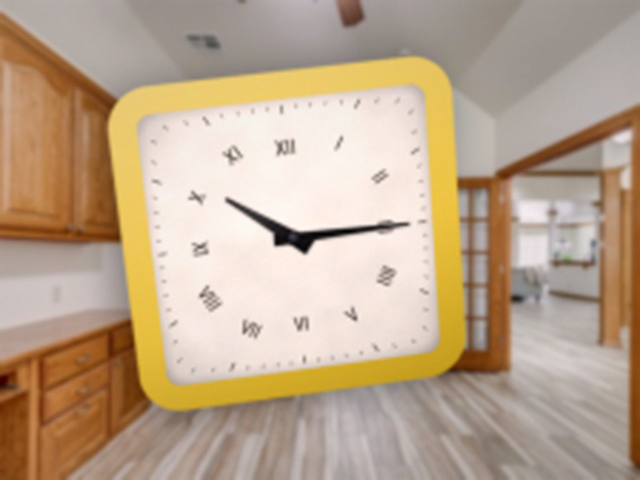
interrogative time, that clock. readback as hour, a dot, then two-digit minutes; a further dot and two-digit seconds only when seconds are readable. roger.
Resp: 10.15
